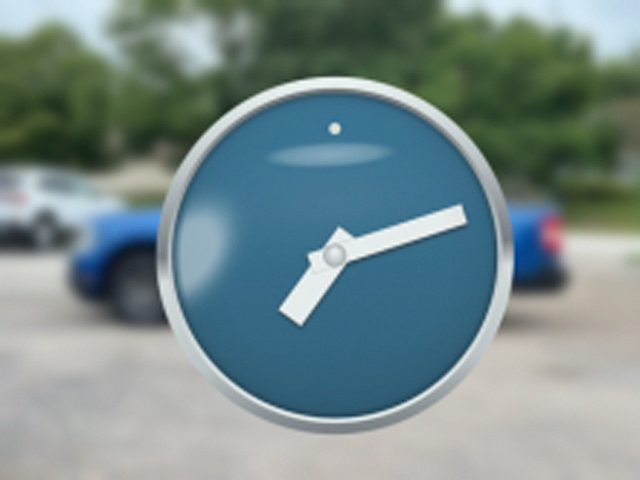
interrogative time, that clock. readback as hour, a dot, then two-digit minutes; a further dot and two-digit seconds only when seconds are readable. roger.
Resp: 7.12
